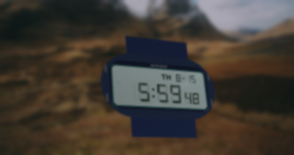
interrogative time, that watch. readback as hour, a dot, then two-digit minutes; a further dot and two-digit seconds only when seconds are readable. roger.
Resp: 5.59.48
